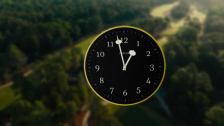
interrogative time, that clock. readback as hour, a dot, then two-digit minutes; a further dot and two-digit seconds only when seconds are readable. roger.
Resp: 12.58
